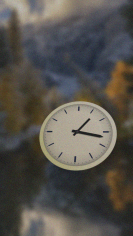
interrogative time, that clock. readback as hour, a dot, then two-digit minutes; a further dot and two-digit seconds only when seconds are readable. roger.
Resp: 1.17
